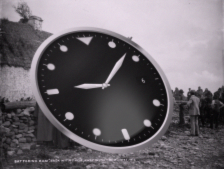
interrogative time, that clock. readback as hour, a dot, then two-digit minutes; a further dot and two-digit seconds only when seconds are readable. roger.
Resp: 9.08
